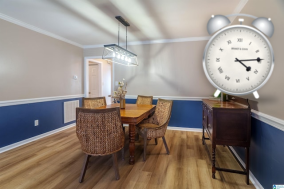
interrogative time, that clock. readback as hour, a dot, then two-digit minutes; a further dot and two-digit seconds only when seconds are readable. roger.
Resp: 4.14
